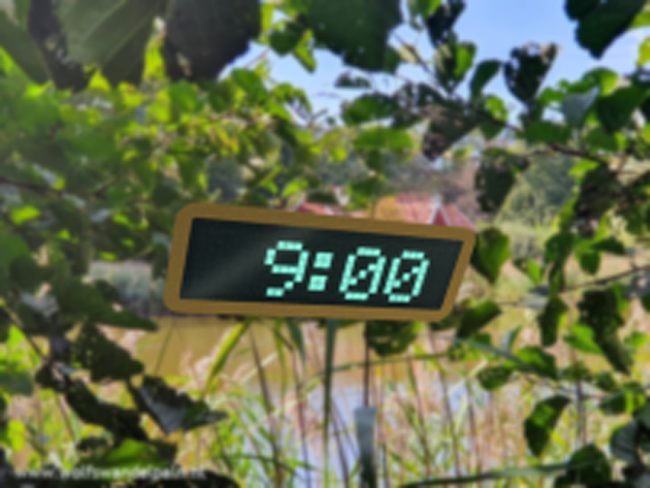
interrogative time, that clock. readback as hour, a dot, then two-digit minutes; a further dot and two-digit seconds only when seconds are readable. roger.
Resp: 9.00
